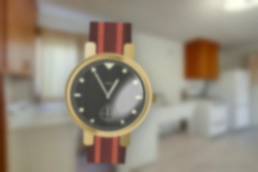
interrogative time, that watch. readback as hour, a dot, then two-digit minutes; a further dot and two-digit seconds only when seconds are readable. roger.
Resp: 12.55
